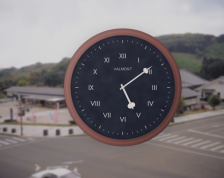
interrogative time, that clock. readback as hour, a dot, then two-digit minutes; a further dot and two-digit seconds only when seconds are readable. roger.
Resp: 5.09
